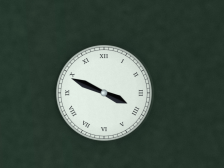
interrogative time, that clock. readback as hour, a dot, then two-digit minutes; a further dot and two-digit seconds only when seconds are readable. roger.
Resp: 3.49
